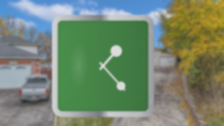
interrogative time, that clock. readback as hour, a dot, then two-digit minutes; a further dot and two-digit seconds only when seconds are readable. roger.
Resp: 1.23
